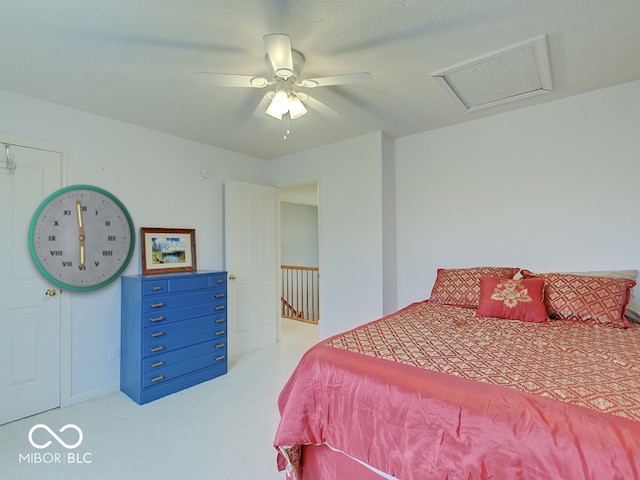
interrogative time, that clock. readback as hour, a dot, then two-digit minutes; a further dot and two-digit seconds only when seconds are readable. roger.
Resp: 5.59
